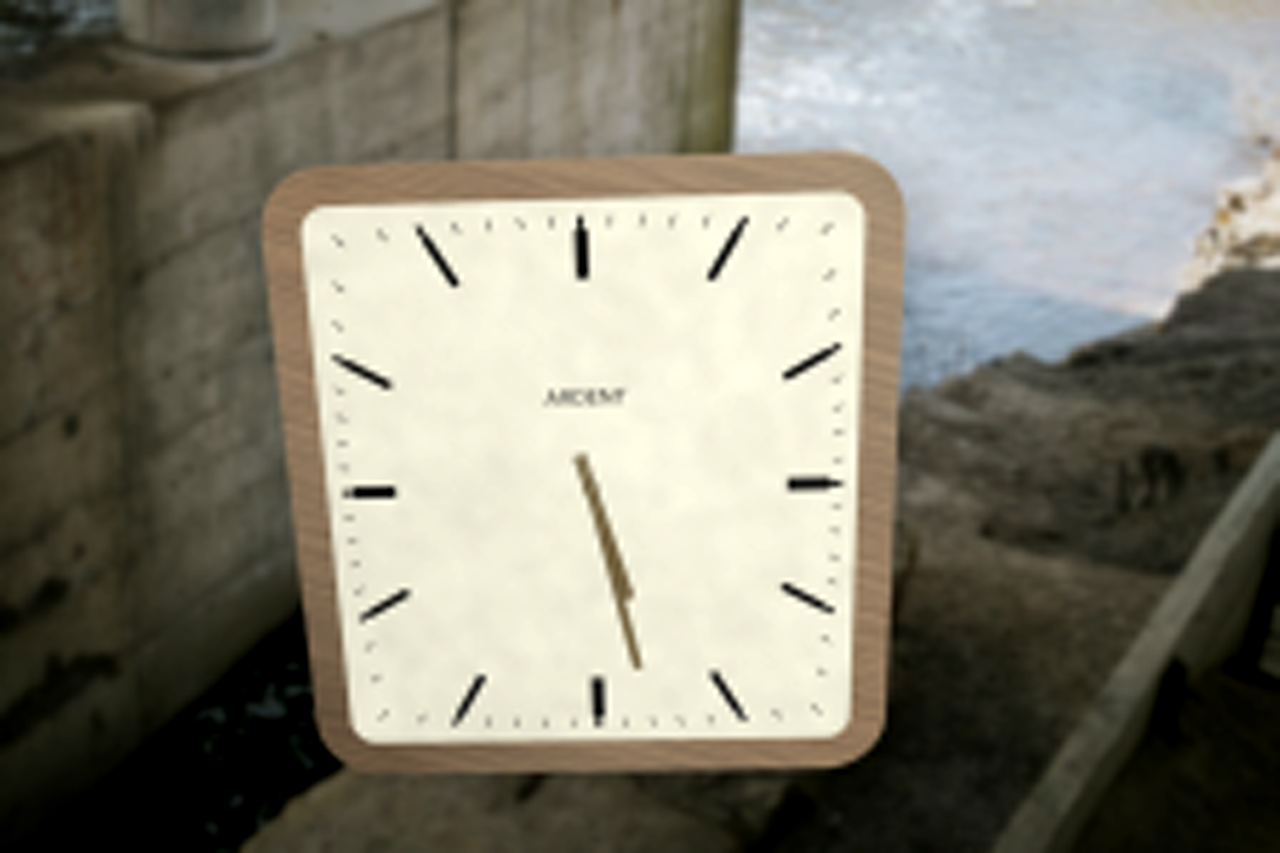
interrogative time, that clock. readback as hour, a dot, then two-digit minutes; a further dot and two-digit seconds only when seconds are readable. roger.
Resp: 5.28
